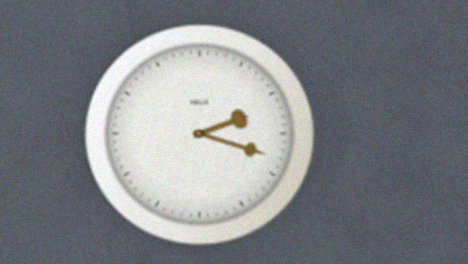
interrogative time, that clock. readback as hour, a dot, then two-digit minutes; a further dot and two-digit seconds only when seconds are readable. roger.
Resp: 2.18
